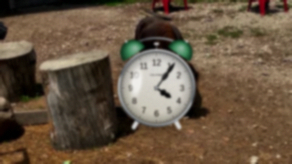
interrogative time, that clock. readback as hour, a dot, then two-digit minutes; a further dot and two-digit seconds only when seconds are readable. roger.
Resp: 4.06
